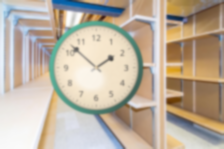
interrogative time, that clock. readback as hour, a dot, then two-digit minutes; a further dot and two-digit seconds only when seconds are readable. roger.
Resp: 1.52
